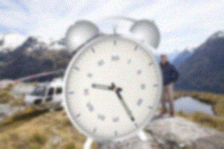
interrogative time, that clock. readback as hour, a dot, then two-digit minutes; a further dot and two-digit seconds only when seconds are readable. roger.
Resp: 9.25
